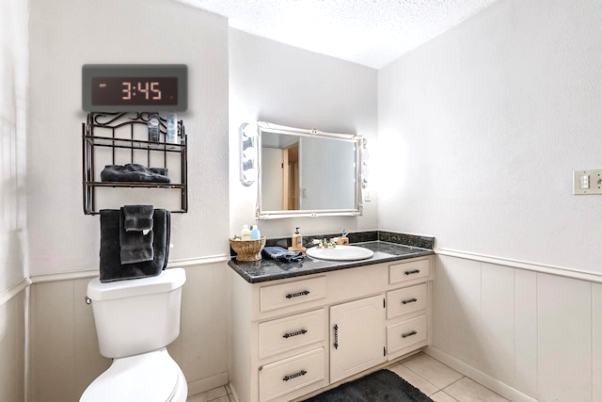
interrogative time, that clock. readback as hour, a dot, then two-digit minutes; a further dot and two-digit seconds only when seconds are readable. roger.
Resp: 3.45
